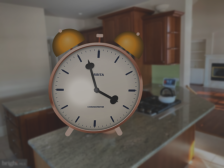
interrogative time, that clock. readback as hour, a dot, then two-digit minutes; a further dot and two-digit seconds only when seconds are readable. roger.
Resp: 3.57
